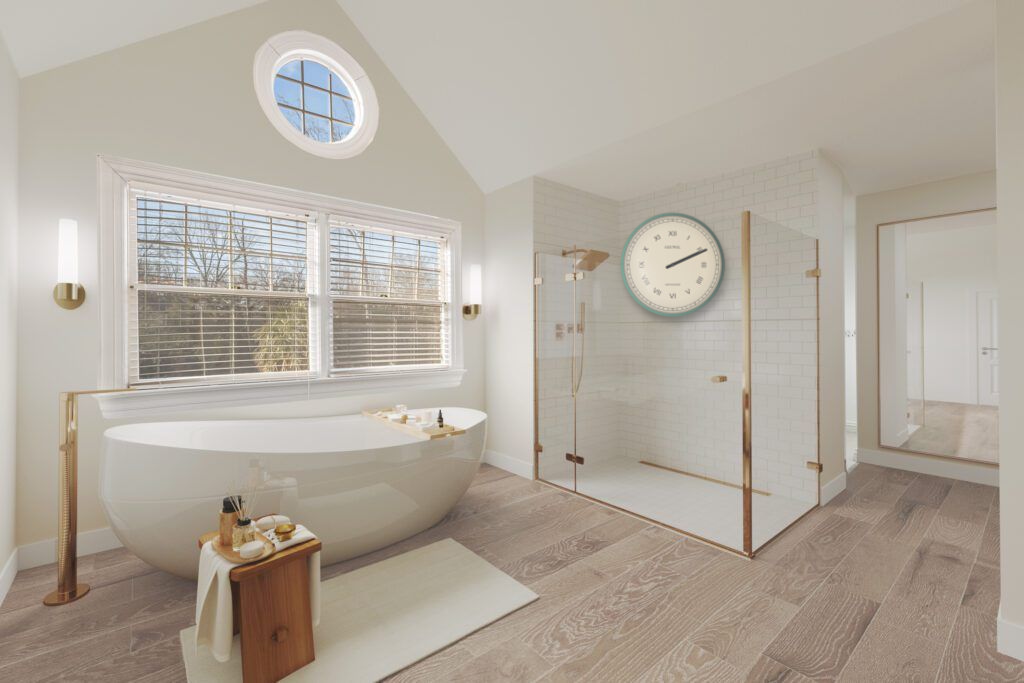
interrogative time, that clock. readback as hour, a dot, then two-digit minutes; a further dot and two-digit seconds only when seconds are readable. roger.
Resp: 2.11
